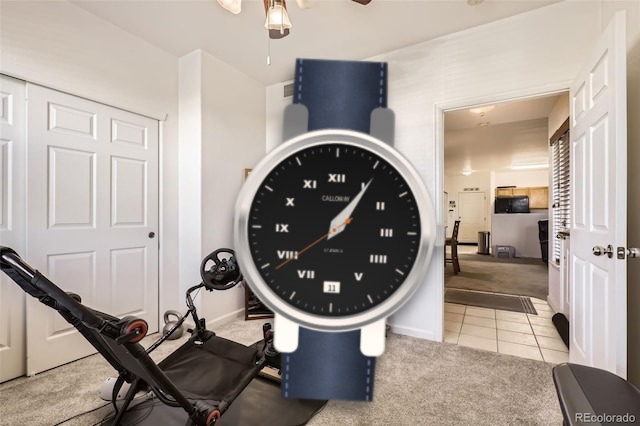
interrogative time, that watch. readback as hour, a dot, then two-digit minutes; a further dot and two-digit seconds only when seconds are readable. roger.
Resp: 1.05.39
